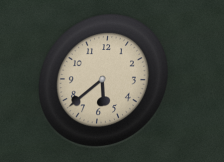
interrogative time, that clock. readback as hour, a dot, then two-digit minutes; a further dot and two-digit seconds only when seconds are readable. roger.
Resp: 5.38
